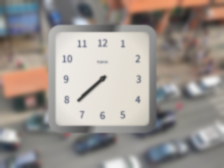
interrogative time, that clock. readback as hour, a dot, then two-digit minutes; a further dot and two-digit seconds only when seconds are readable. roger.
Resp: 7.38
